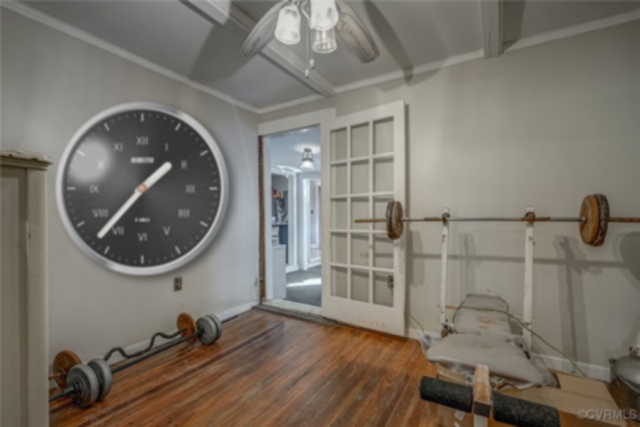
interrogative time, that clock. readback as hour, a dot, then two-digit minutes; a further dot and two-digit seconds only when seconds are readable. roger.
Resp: 1.37
